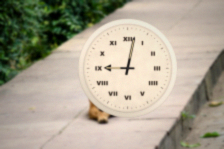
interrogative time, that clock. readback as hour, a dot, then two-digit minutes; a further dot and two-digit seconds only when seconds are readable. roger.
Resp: 9.02
